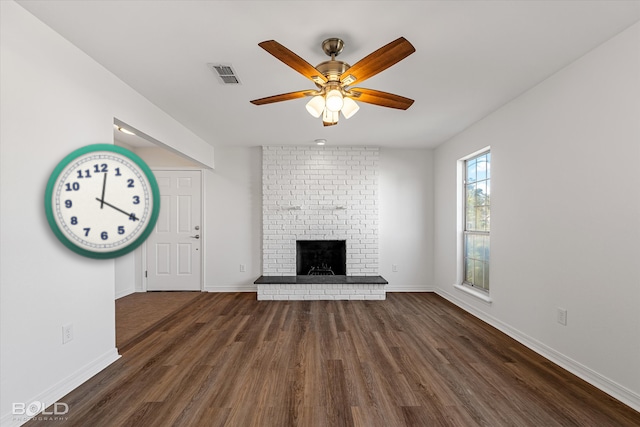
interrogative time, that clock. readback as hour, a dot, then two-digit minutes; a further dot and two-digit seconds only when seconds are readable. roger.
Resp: 12.20
